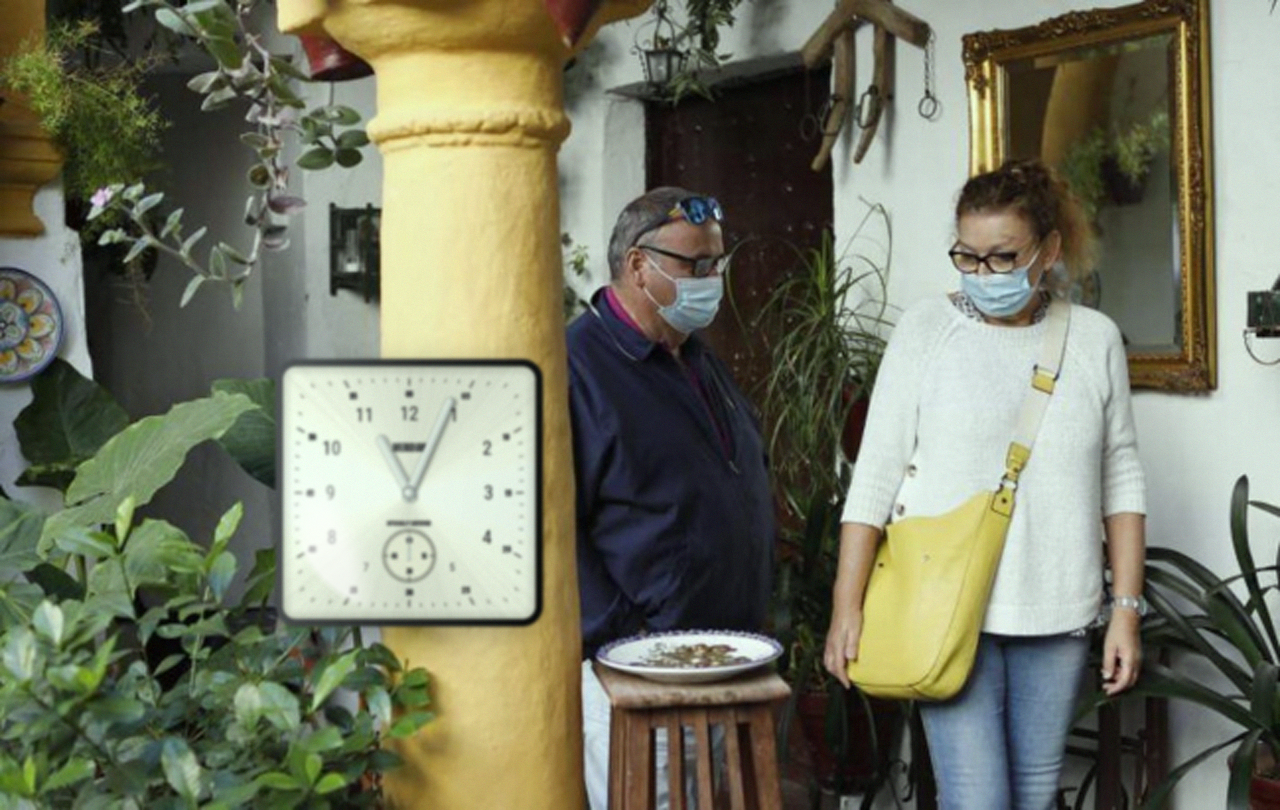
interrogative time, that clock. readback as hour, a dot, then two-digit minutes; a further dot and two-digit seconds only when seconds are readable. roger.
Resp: 11.04
